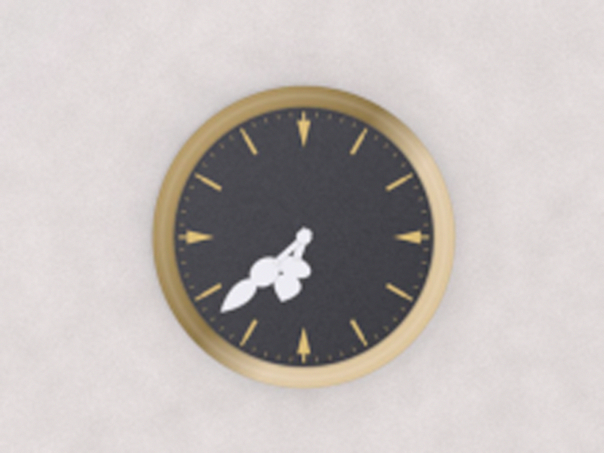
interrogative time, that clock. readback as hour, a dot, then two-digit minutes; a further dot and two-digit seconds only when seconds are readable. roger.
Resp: 6.38
